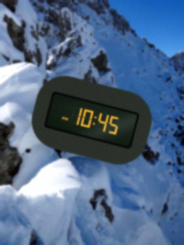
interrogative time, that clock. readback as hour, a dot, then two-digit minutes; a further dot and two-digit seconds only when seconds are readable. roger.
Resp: 10.45
